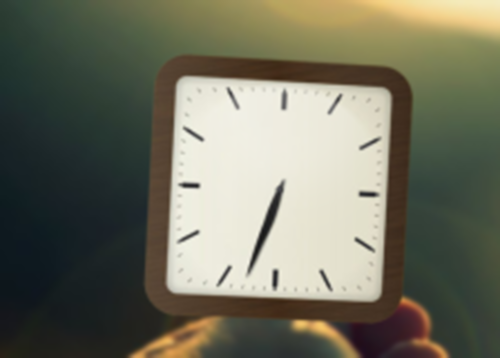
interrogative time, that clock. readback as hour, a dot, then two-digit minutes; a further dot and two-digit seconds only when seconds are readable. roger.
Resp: 6.33
